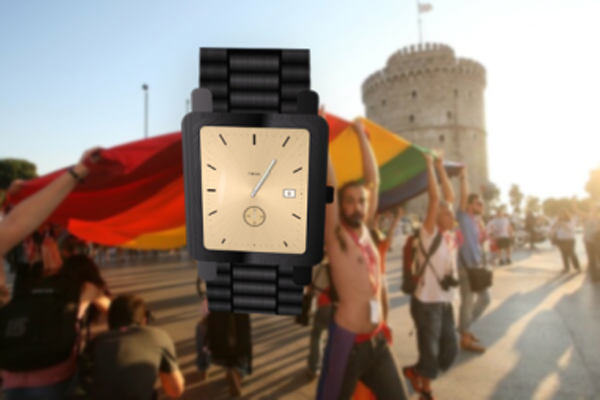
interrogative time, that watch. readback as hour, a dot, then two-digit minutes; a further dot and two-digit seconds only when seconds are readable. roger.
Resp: 1.05
